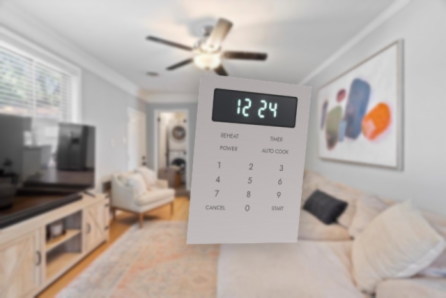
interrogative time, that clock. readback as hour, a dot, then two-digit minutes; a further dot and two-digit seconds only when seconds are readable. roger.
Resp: 12.24
